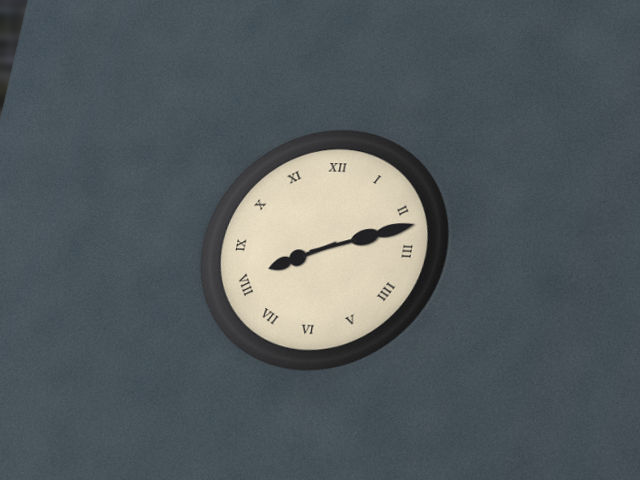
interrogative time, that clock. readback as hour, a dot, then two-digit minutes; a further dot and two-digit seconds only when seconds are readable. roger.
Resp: 8.12
